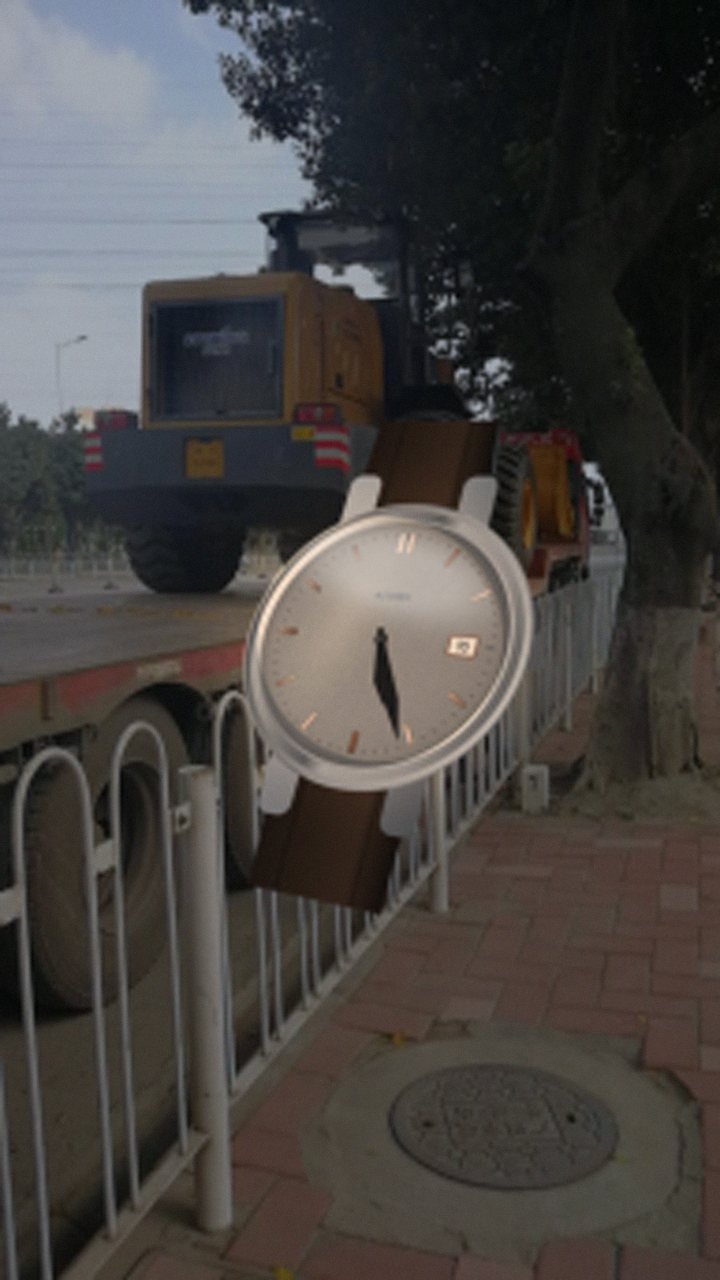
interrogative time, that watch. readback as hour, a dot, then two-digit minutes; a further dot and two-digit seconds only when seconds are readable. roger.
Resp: 5.26
